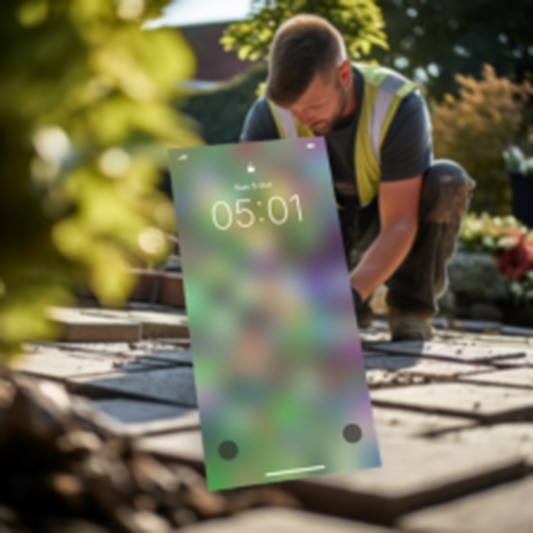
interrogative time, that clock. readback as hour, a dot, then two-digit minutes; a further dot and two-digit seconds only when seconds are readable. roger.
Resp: 5.01
